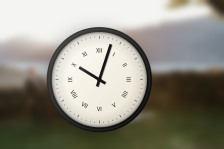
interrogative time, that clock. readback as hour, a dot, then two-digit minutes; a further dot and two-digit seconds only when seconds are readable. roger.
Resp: 10.03
